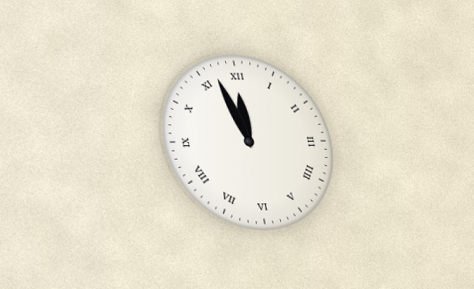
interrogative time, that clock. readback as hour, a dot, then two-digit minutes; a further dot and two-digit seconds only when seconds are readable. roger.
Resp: 11.57
